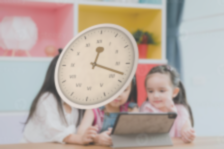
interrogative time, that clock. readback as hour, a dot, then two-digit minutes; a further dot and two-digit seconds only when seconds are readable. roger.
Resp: 12.18
